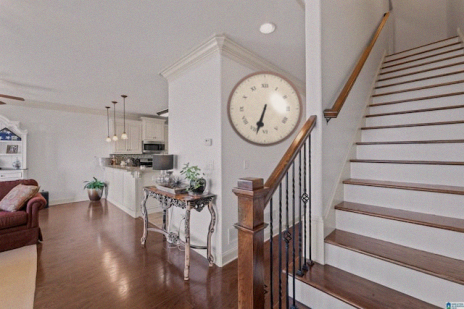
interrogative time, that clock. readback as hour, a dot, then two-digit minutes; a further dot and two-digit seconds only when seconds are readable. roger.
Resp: 6.33
